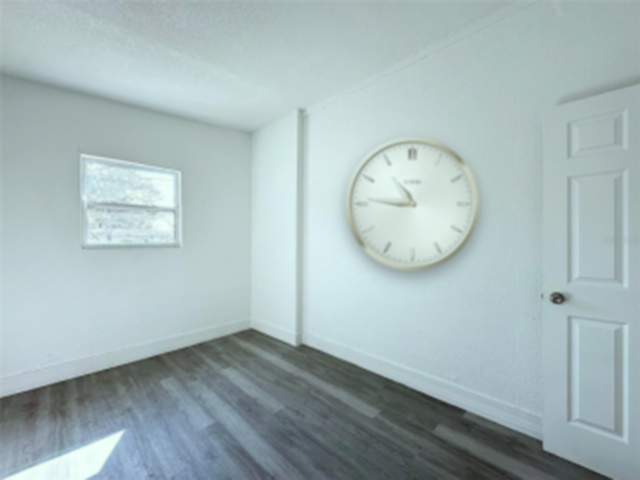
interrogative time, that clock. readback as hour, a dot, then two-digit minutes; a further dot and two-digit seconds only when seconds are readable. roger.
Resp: 10.46
